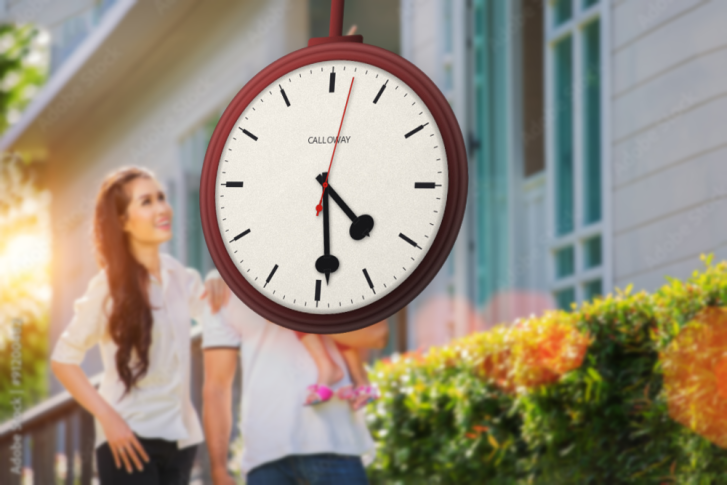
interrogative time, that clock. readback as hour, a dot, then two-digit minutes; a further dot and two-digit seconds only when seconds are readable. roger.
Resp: 4.29.02
